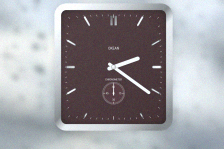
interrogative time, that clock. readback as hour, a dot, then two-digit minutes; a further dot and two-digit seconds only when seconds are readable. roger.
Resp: 2.21
